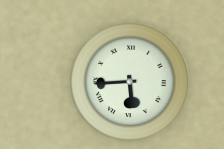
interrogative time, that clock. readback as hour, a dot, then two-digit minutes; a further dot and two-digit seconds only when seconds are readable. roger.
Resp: 5.44
